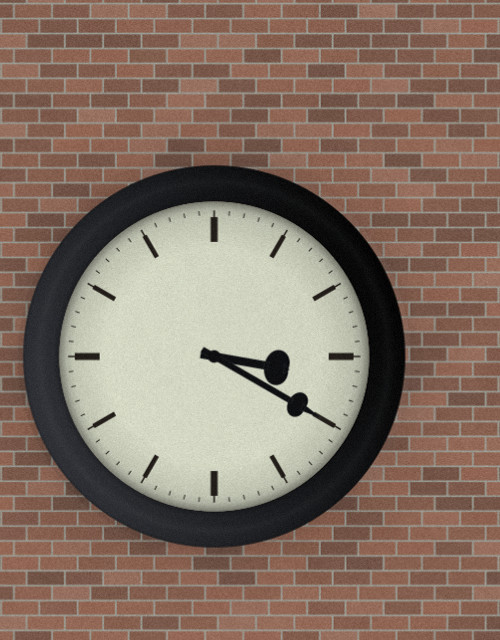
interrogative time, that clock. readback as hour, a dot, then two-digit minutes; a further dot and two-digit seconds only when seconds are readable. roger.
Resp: 3.20
